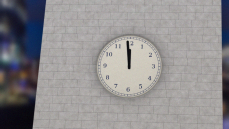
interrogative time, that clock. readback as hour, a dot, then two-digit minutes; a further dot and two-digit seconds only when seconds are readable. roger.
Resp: 11.59
